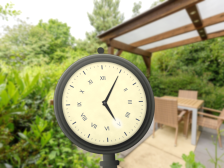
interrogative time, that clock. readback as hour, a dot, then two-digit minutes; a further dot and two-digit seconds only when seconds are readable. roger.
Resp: 5.05
